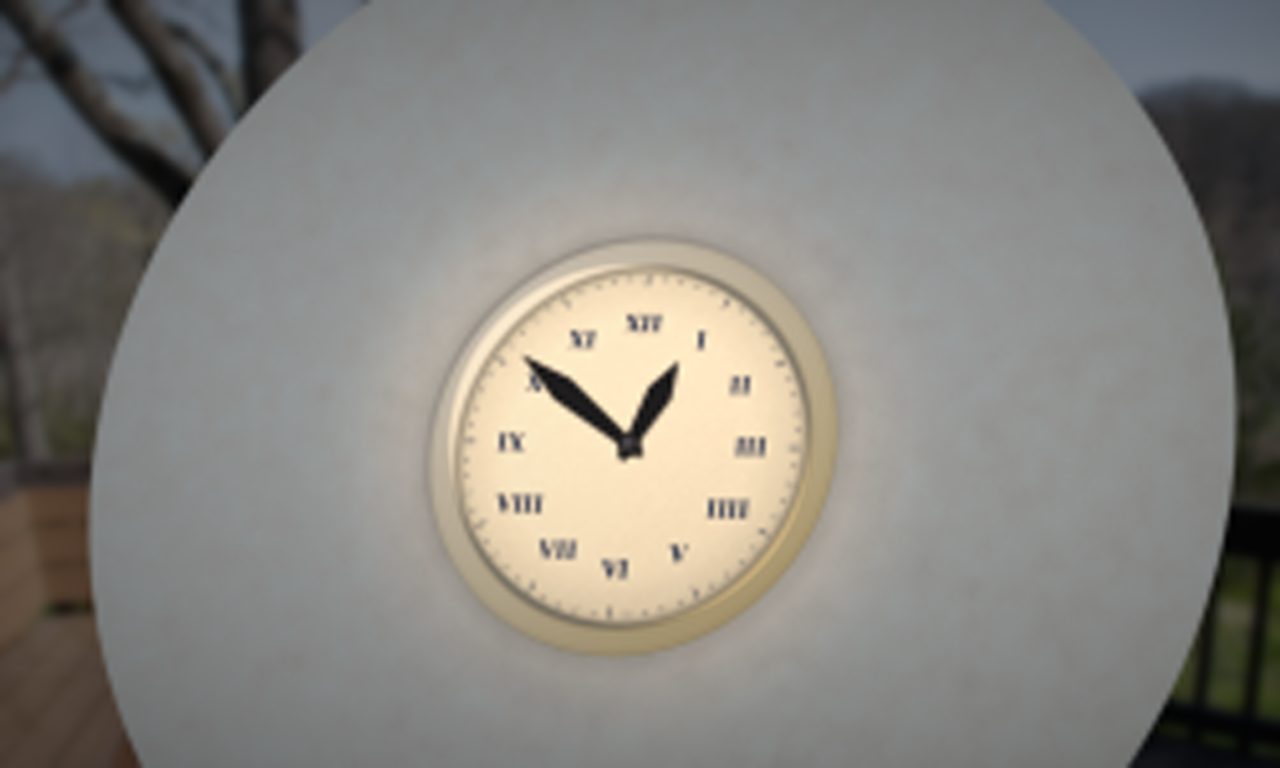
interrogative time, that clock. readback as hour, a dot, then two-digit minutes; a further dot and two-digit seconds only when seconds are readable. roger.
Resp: 12.51
